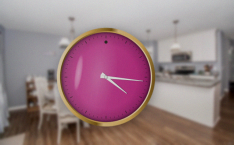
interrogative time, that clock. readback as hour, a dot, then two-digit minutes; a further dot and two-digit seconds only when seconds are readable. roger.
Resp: 4.16
